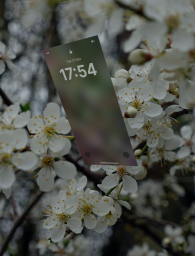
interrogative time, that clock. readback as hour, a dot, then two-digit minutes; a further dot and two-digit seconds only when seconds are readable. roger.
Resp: 17.54
